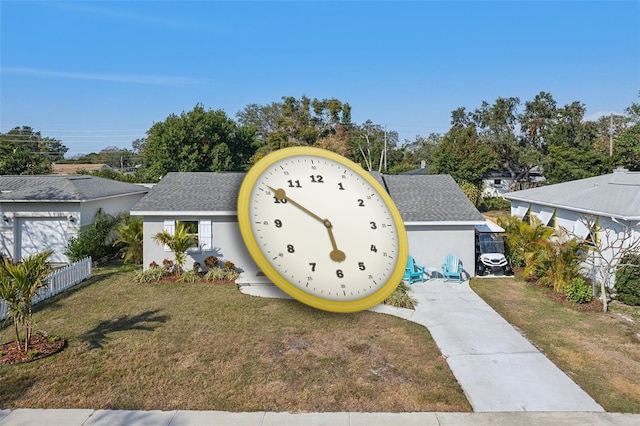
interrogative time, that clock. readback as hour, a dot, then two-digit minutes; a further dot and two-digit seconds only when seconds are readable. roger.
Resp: 5.51
